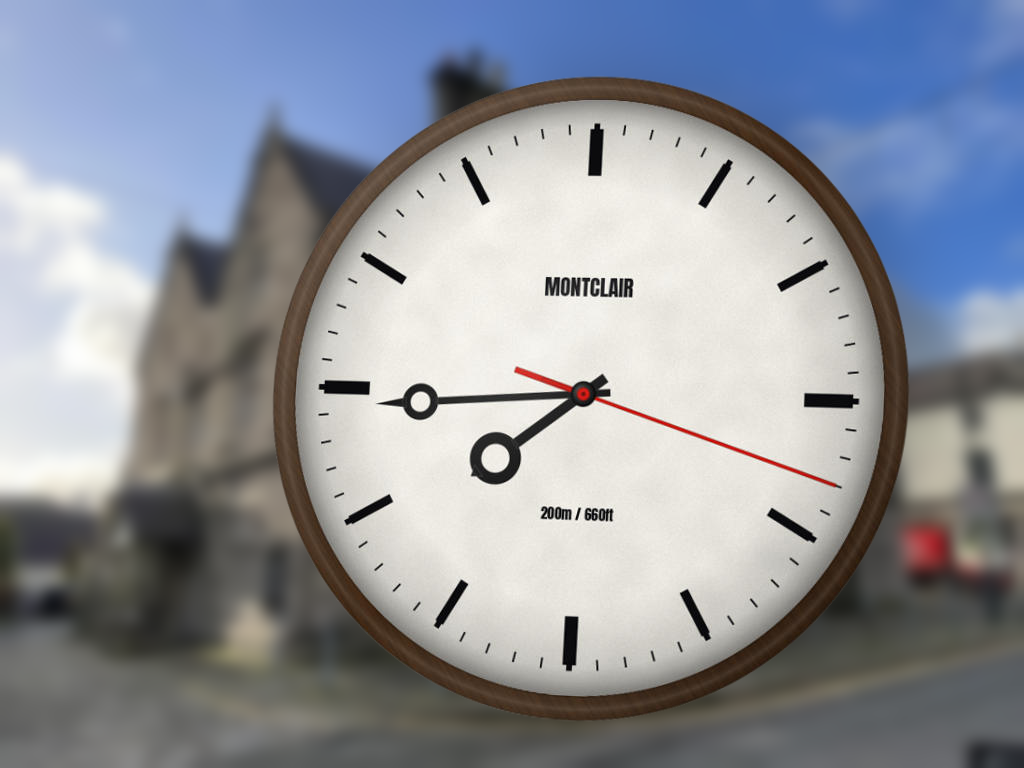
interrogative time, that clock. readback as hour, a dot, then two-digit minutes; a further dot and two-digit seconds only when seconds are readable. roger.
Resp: 7.44.18
